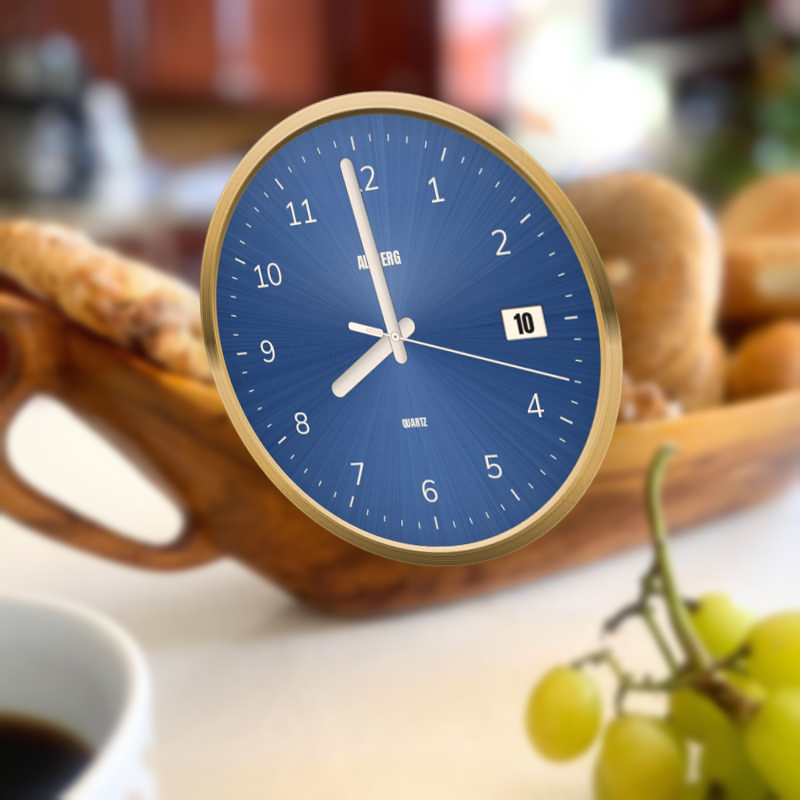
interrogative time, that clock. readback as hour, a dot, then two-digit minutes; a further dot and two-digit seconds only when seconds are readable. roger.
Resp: 7.59.18
